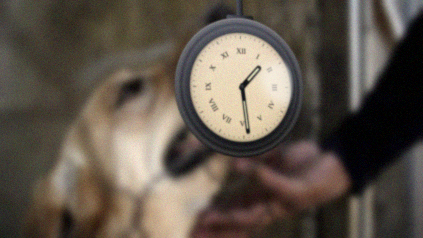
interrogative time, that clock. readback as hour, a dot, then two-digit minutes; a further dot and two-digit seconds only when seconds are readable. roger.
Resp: 1.29
